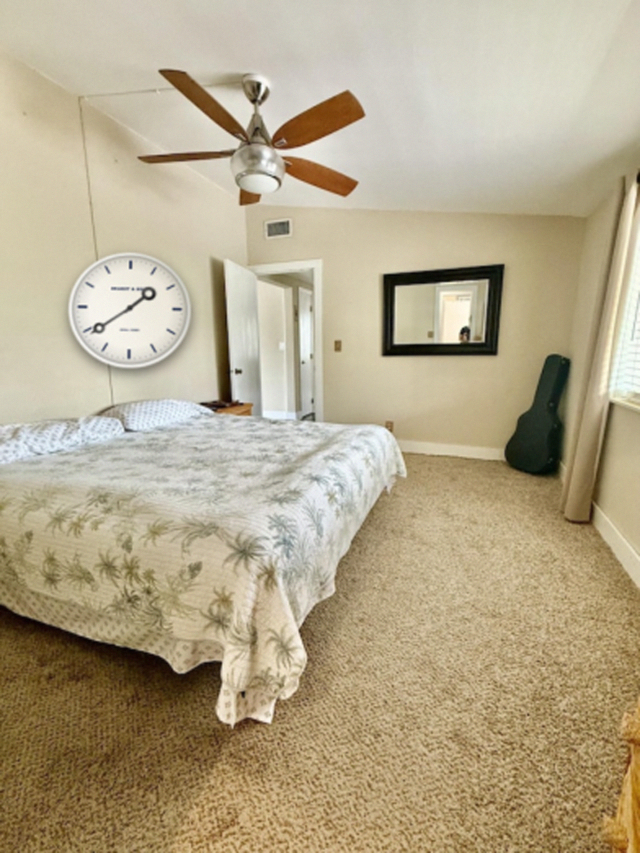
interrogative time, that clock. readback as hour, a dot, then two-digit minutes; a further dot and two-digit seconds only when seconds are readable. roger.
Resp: 1.39
